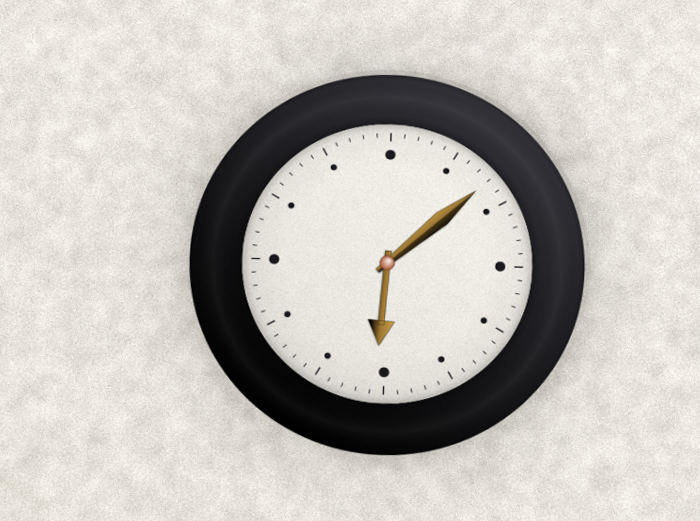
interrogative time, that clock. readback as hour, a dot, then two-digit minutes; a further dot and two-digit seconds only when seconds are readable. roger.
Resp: 6.08
